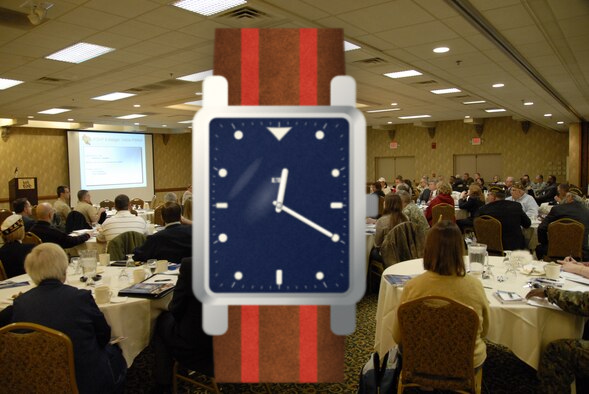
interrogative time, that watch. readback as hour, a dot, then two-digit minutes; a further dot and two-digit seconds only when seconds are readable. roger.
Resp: 12.20
